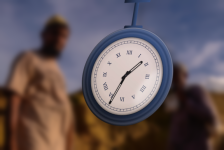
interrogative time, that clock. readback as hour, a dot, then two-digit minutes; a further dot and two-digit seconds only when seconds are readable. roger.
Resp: 1.34
